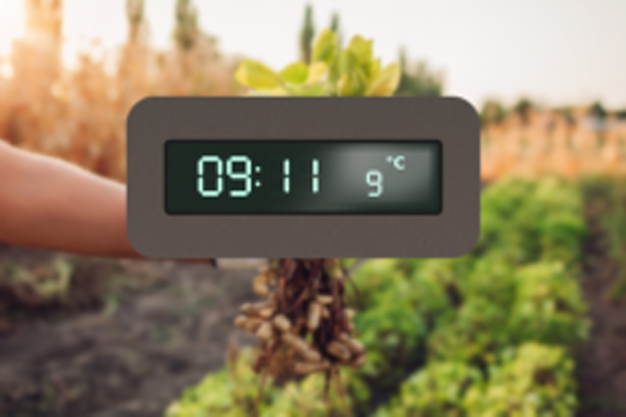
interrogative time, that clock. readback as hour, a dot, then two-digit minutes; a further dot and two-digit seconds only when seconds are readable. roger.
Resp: 9.11
